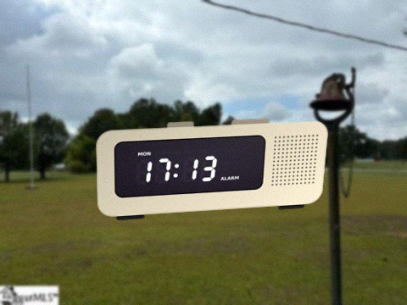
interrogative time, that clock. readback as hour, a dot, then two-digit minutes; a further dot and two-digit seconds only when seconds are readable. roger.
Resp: 17.13
